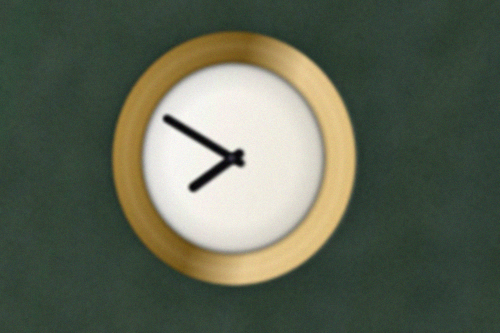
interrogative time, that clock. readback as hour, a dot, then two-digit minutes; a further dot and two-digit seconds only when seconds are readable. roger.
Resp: 7.50
